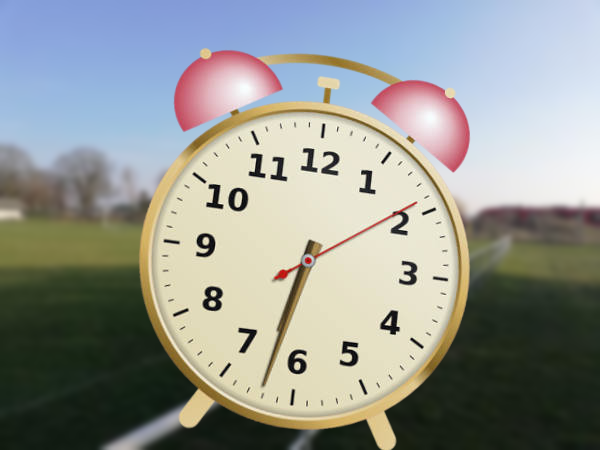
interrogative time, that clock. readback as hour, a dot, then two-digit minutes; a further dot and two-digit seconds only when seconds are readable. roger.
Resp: 6.32.09
